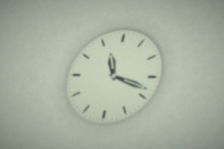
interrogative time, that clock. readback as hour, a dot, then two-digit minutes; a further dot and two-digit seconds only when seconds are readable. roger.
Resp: 11.18
